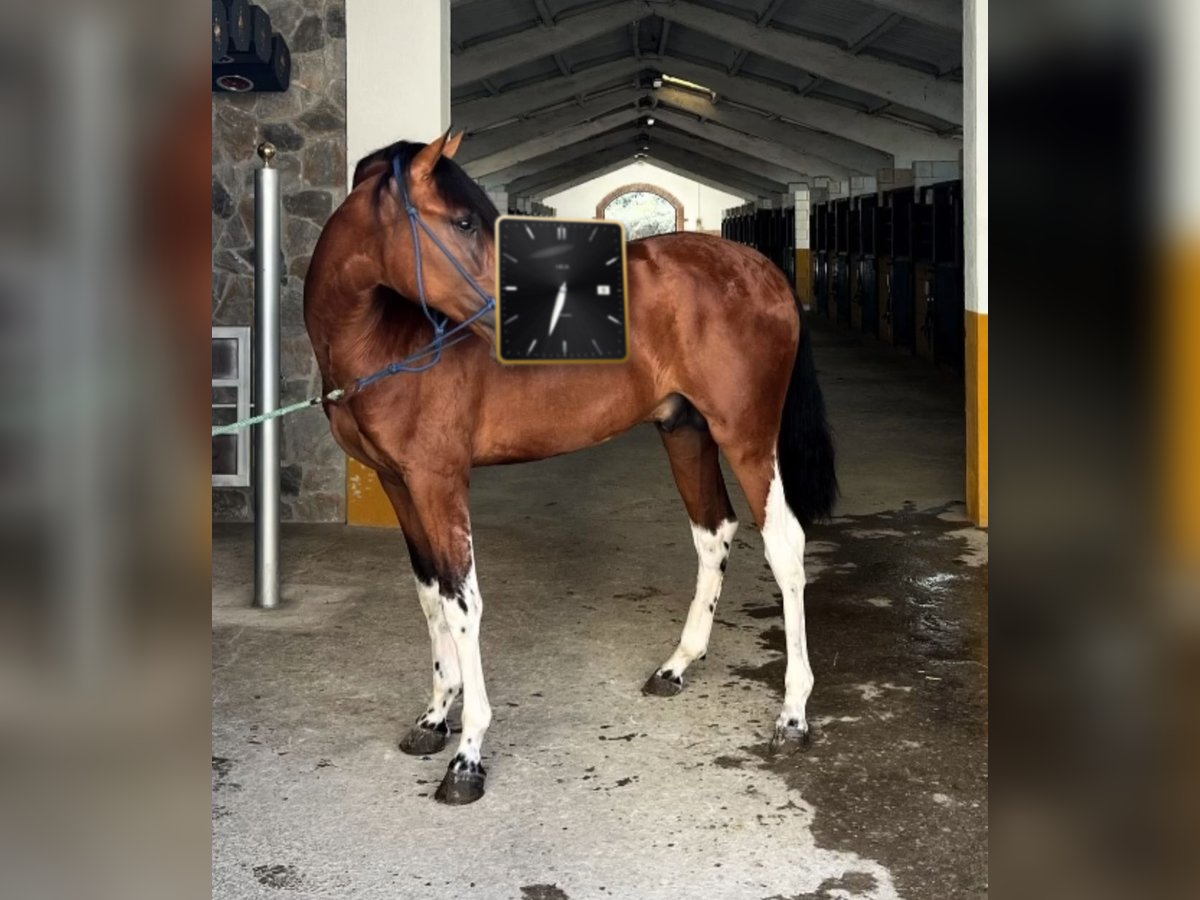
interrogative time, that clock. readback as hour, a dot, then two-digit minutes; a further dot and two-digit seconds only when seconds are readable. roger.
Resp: 6.33
